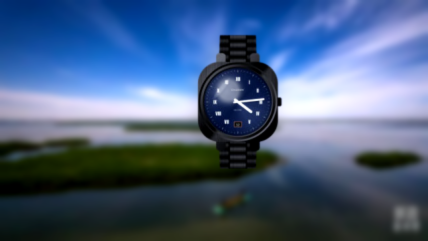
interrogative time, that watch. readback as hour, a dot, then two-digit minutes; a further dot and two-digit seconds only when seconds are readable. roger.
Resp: 4.14
